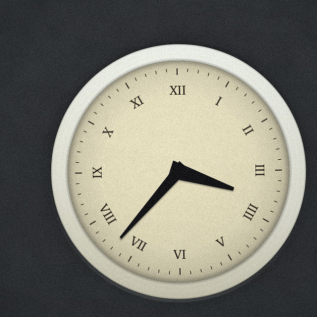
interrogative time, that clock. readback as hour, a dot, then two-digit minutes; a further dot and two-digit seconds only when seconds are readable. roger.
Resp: 3.37
